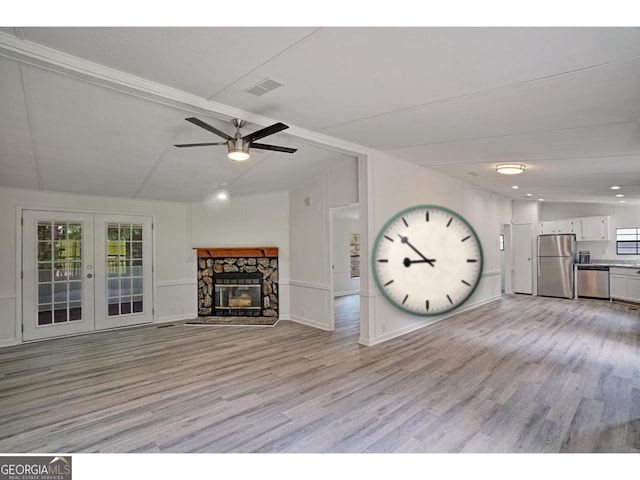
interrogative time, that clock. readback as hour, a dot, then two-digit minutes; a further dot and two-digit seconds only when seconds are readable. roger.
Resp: 8.52
